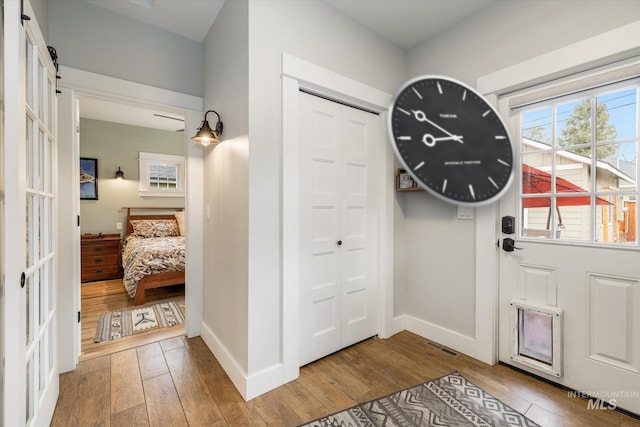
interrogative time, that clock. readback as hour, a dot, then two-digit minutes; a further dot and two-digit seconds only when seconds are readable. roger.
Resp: 8.51
